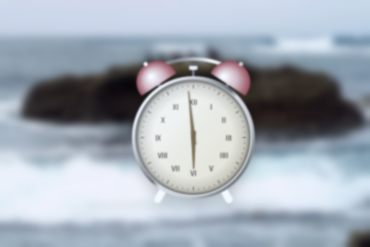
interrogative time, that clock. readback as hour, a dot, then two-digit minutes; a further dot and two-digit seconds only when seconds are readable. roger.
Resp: 5.59
